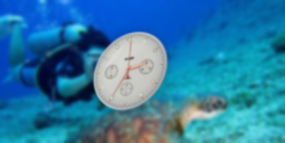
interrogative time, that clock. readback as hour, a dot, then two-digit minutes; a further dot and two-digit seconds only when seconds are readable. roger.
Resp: 2.35
